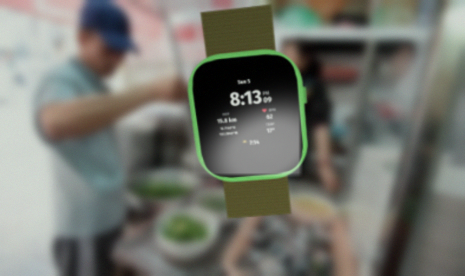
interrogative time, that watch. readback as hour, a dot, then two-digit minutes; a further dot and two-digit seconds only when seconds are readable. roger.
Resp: 8.13
